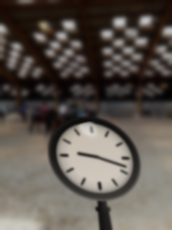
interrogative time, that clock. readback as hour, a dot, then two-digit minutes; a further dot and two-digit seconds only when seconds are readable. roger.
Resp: 9.18
